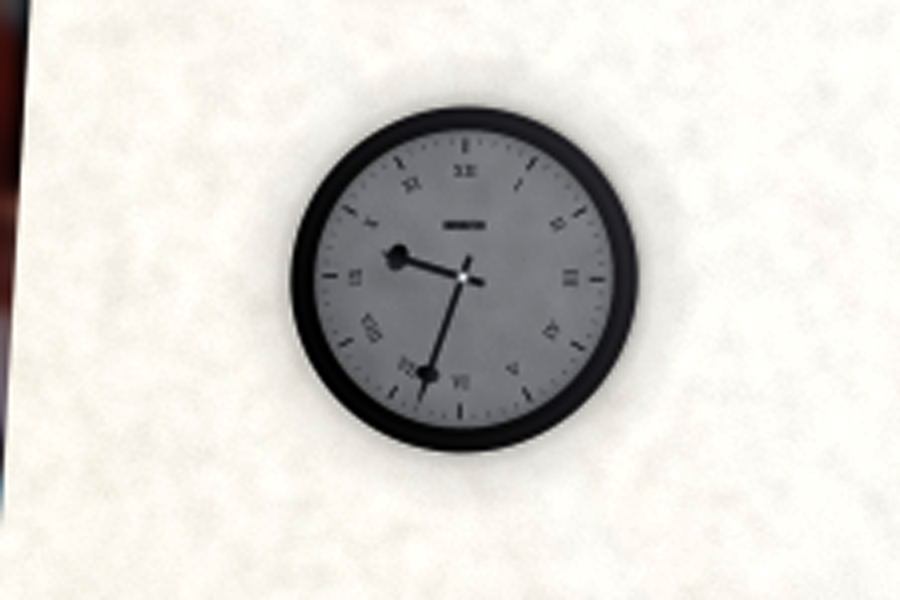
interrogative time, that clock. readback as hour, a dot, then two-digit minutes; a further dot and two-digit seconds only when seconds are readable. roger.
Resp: 9.33
